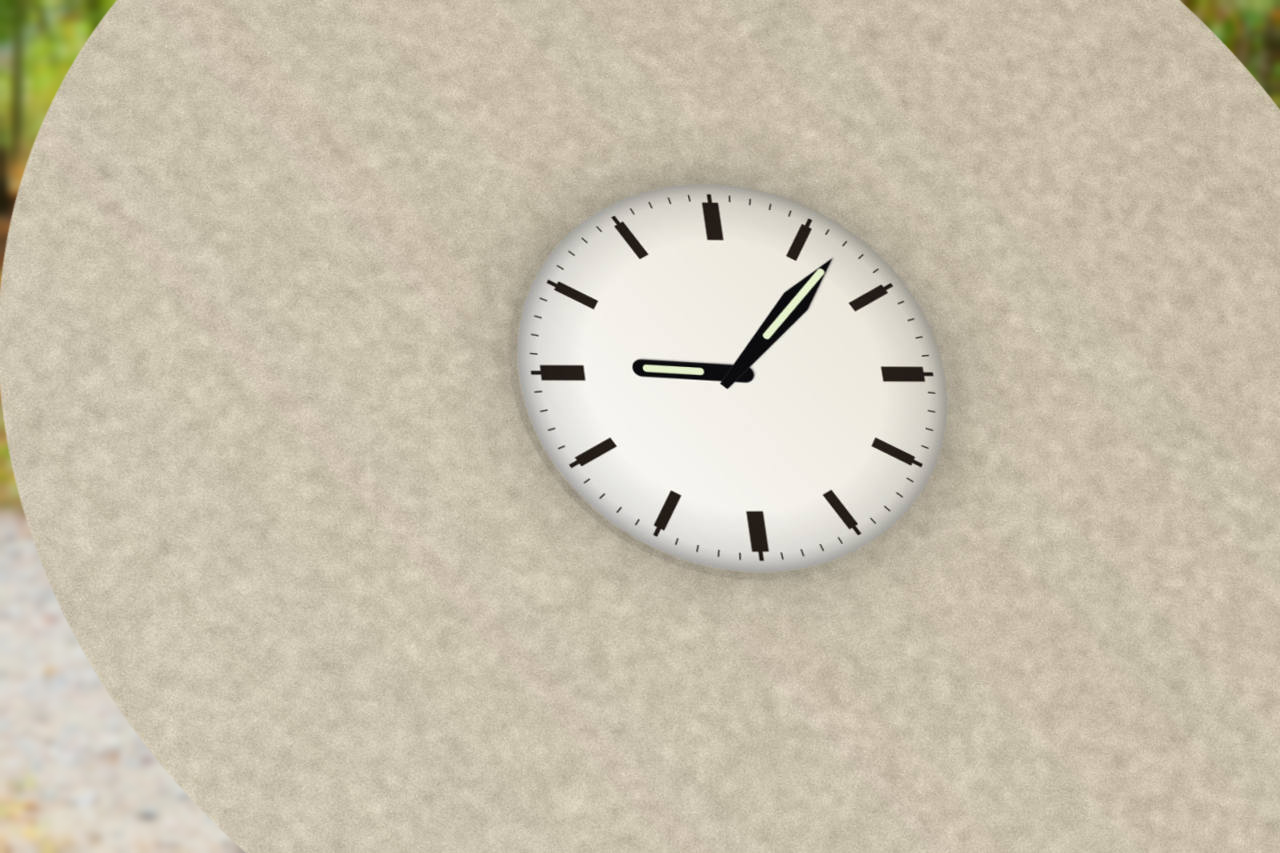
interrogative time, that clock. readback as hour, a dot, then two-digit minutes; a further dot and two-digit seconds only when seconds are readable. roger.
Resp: 9.07
